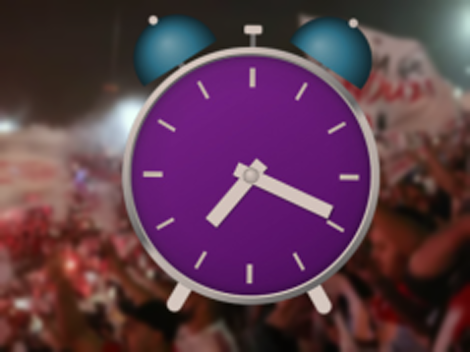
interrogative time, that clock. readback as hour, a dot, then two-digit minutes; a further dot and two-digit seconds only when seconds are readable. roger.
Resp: 7.19
